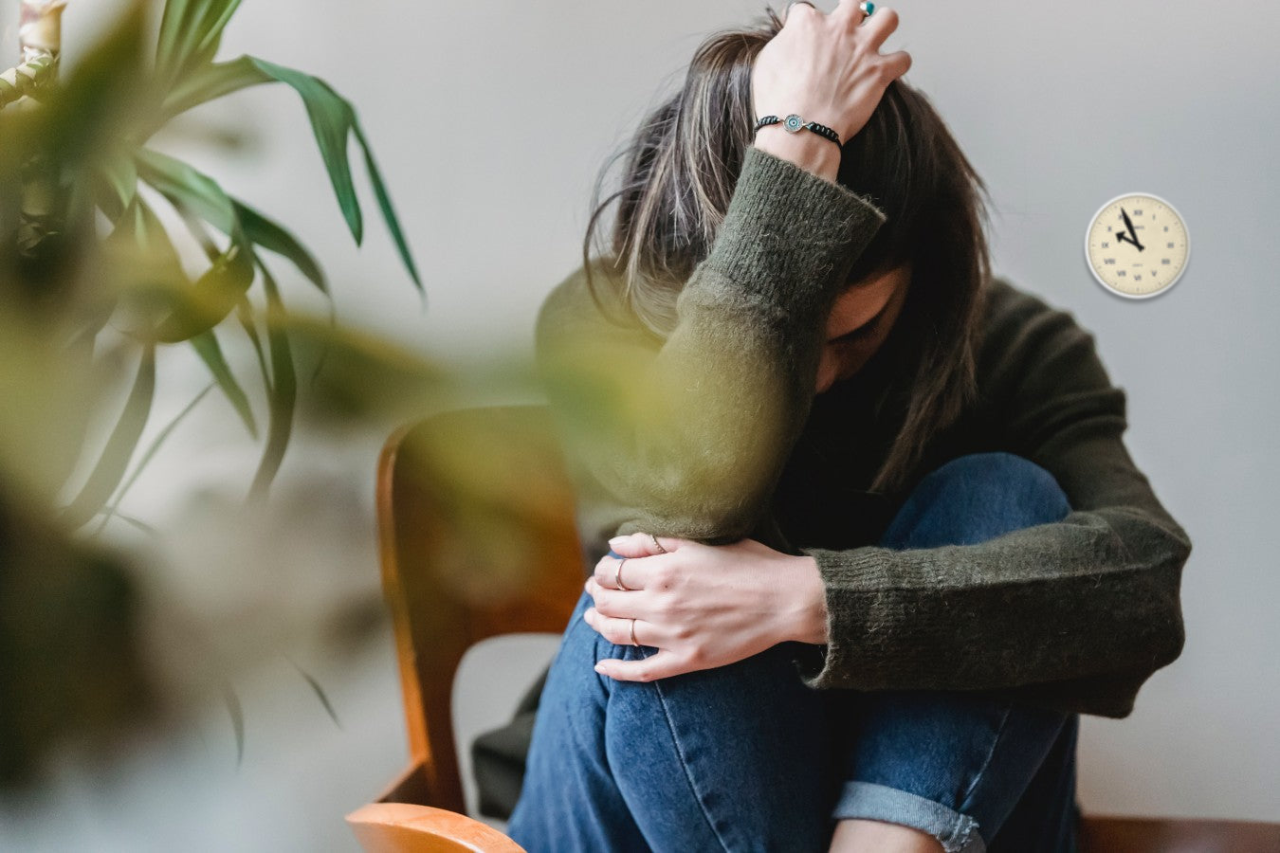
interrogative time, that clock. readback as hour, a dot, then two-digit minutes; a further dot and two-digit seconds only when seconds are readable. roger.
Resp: 9.56
